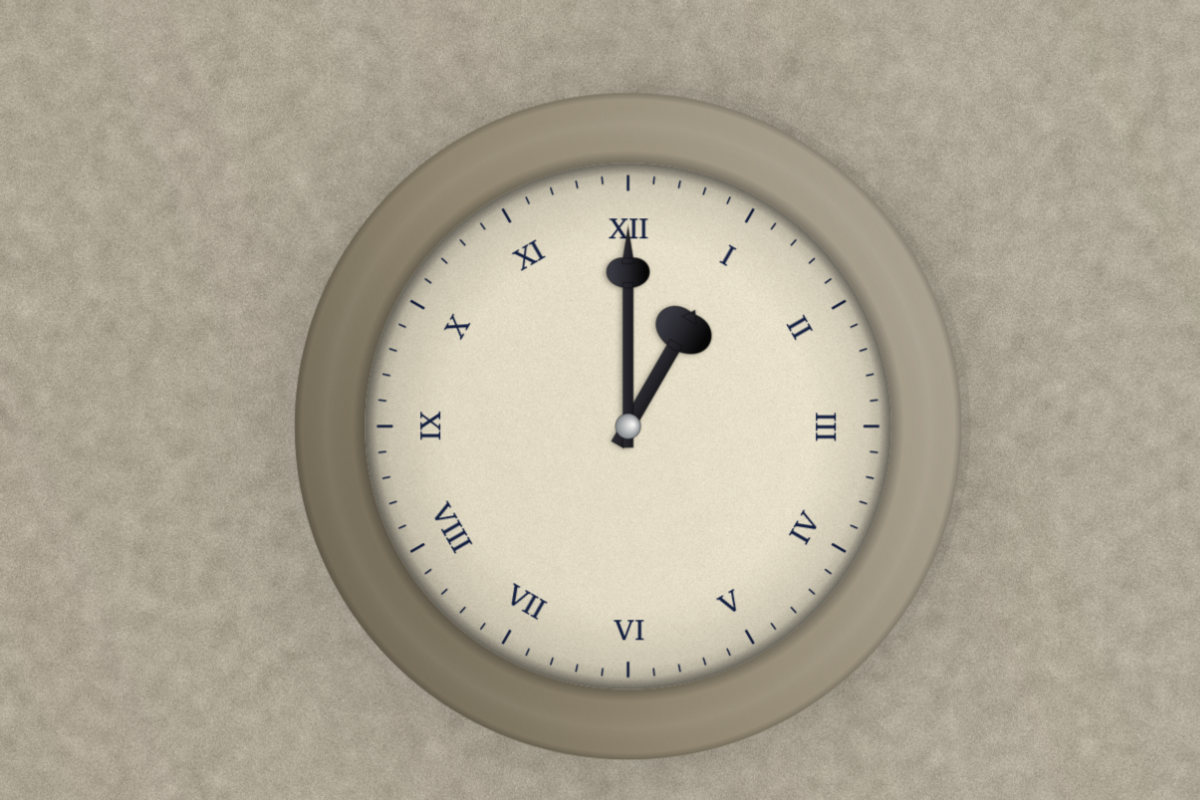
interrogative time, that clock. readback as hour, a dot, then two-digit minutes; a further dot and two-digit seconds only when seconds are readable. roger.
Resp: 1.00
